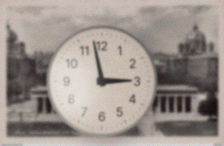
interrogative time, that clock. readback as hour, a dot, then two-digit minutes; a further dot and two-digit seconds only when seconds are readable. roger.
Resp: 2.58
